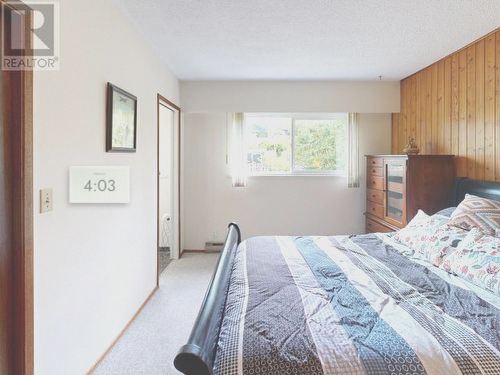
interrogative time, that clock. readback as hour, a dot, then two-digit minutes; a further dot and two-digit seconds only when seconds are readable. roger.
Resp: 4.03
